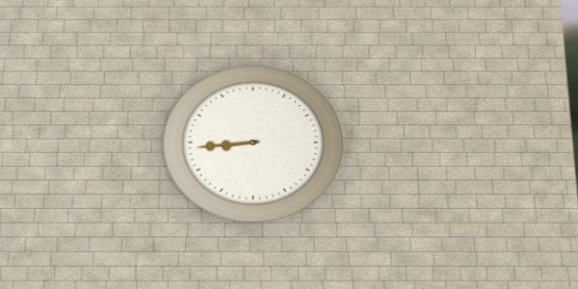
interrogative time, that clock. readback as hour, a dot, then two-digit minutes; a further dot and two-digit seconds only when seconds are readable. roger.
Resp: 8.44
